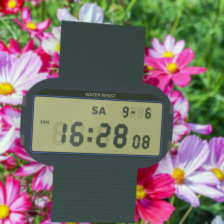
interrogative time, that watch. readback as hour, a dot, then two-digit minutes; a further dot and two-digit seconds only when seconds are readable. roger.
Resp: 16.28.08
